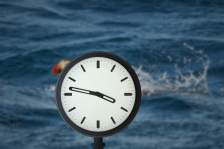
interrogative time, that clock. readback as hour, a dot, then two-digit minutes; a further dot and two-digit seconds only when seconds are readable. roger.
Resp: 3.47
